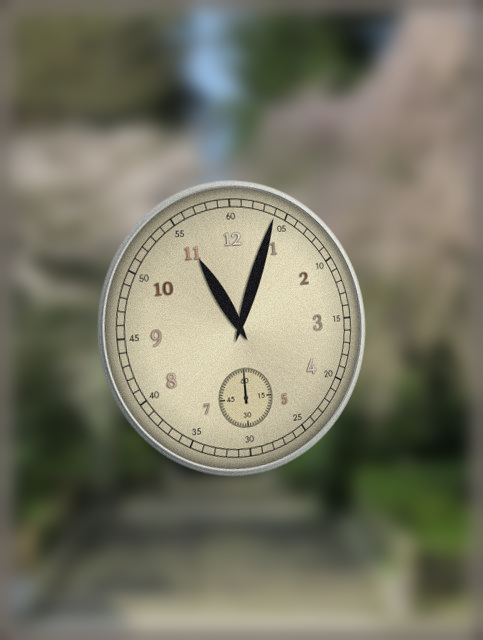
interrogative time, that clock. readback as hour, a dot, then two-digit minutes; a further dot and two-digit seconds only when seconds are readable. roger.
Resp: 11.04
